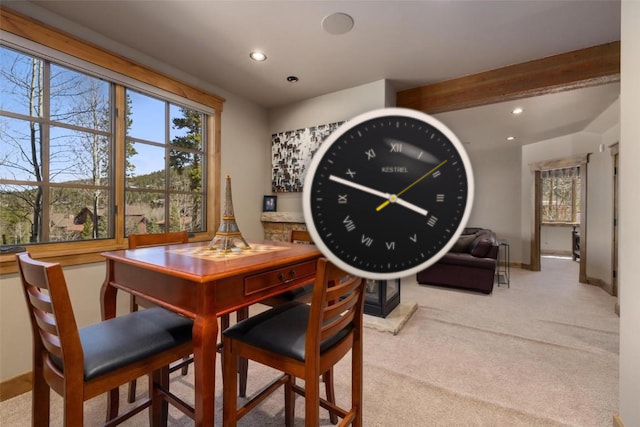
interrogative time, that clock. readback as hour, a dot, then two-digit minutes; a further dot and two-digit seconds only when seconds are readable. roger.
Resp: 3.48.09
